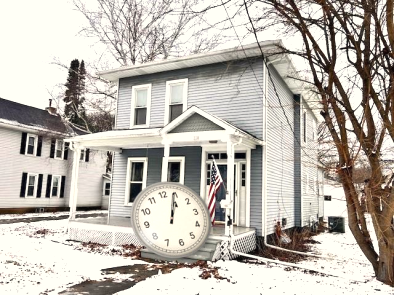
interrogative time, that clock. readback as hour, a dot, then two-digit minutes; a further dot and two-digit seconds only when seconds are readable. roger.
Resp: 1.04
